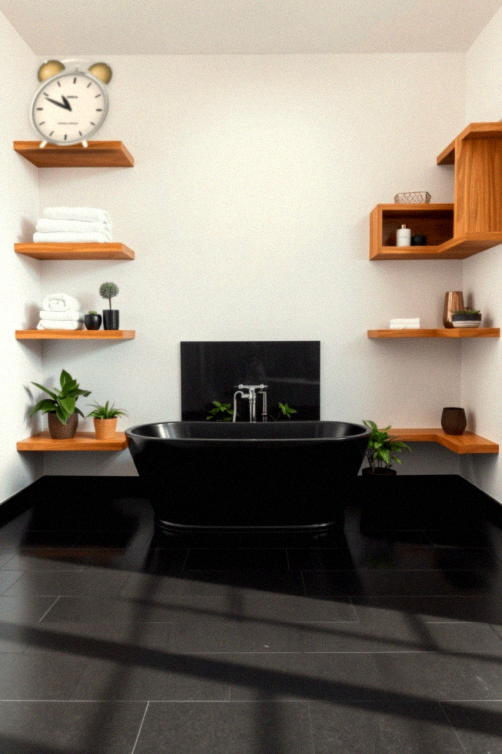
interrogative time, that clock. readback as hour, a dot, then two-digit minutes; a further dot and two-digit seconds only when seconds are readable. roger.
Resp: 10.49
